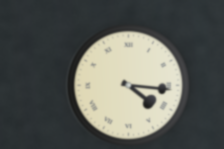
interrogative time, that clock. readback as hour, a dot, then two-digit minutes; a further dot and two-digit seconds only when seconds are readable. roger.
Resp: 4.16
